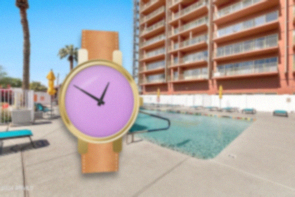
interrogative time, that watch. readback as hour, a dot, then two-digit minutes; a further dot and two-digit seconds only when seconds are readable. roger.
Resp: 12.50
